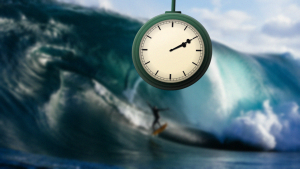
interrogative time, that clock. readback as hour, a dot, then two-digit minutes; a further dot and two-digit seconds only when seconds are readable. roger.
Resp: 2.10
